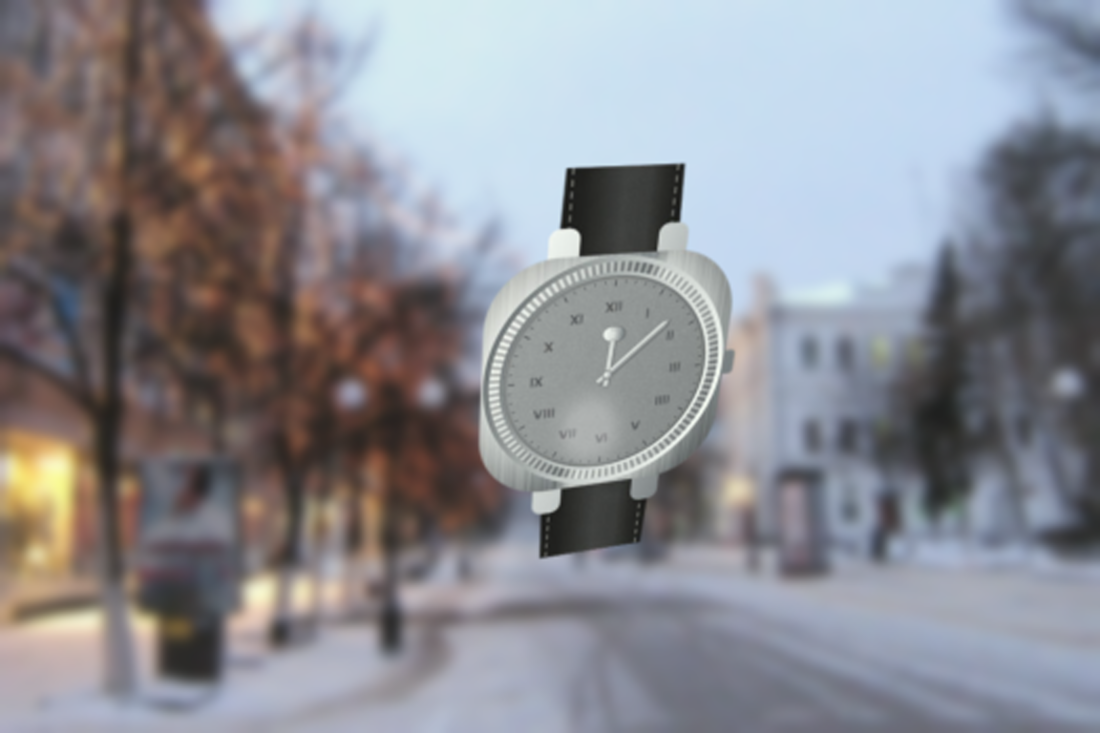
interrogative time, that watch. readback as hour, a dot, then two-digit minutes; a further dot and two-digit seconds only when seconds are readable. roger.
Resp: 12.08
